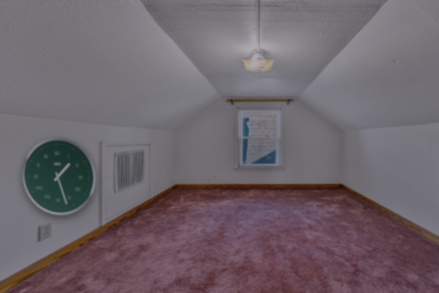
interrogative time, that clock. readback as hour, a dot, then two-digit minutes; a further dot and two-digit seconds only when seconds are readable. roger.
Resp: 1.27
